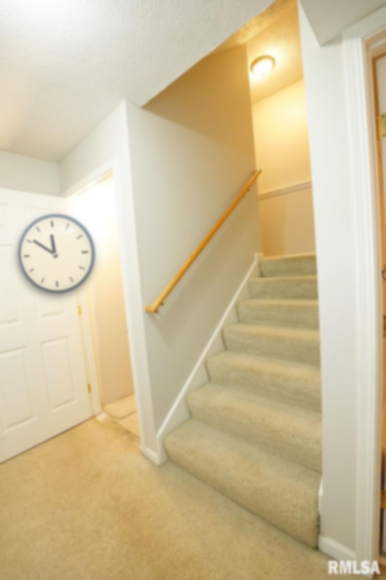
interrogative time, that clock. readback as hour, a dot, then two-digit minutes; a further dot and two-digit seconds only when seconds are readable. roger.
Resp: 11.51
